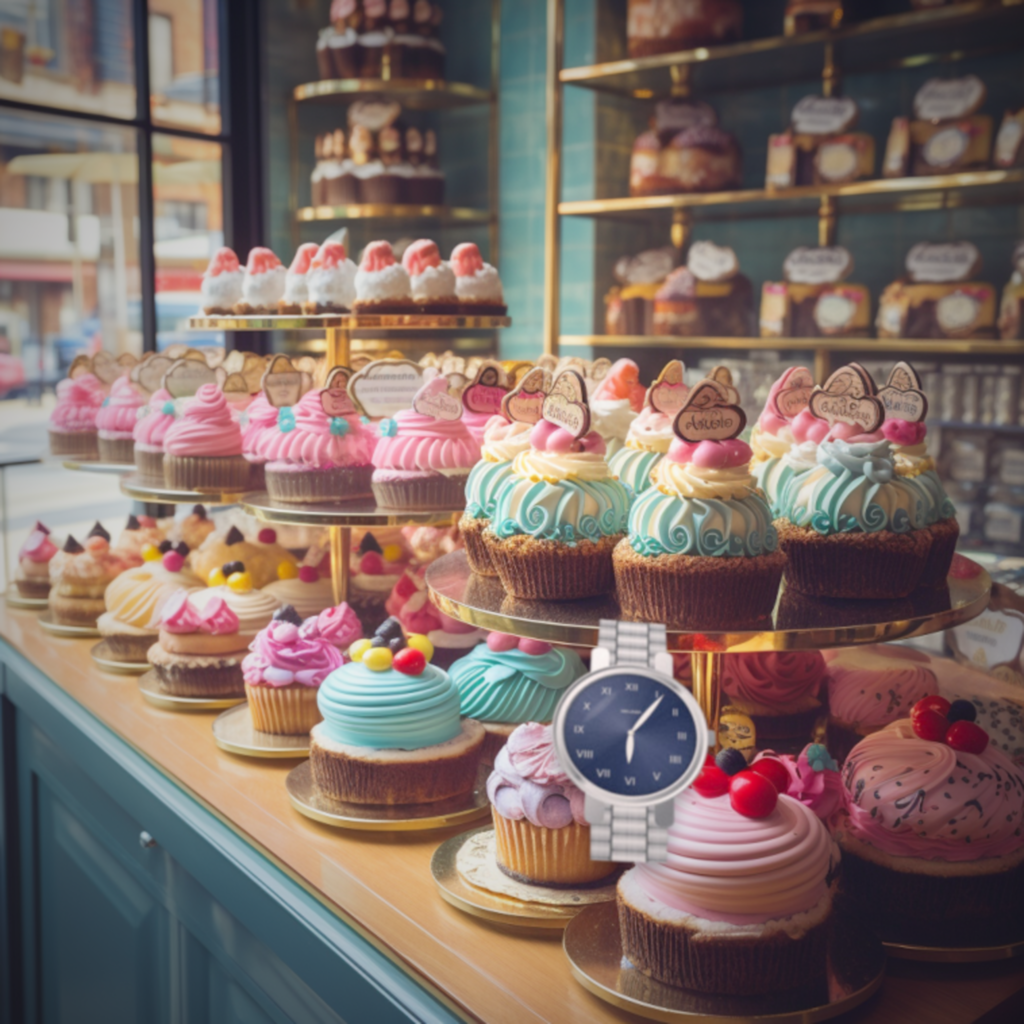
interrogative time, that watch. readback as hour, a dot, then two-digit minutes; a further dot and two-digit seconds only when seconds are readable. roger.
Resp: 6.06
